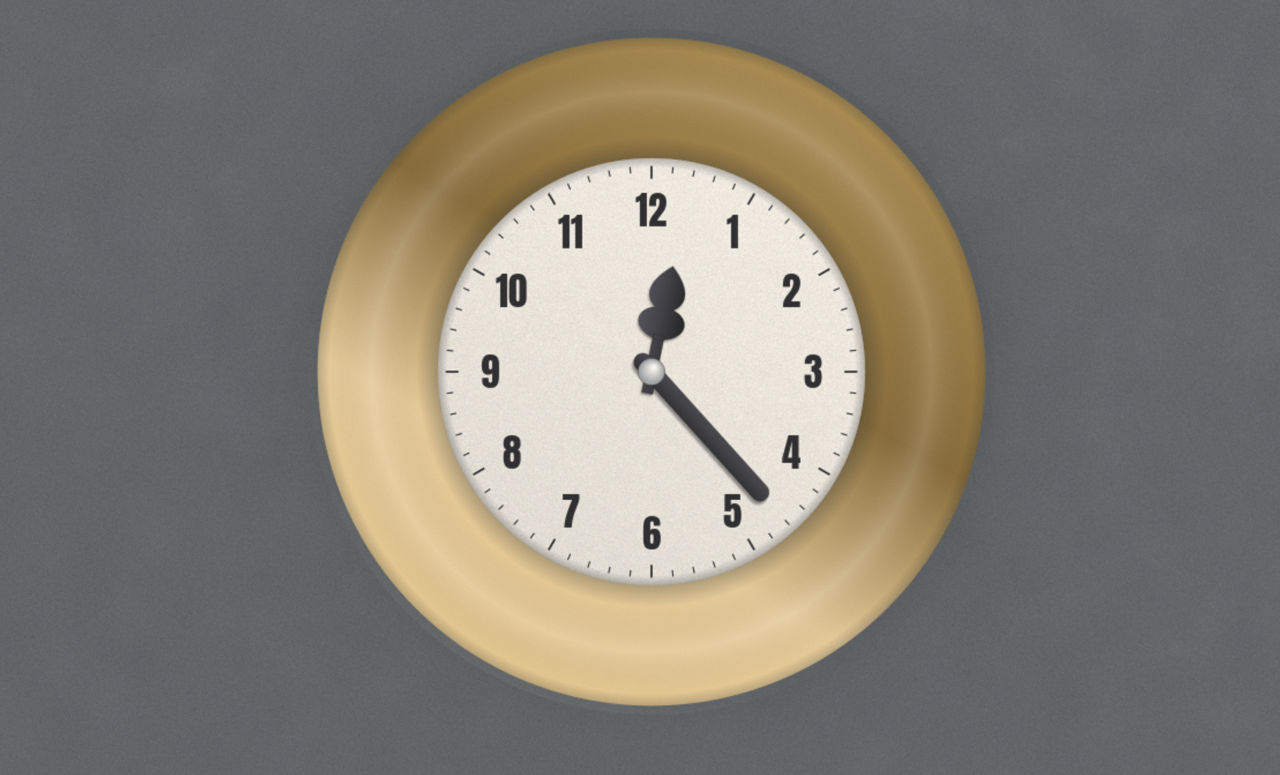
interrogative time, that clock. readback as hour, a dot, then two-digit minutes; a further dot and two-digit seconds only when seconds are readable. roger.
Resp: 12.23
